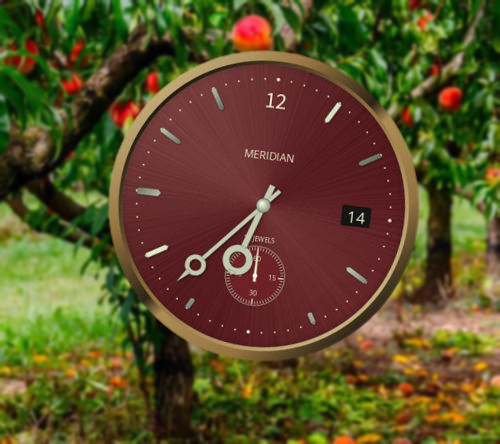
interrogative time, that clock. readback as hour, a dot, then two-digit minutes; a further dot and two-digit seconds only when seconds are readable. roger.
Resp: 6.37
